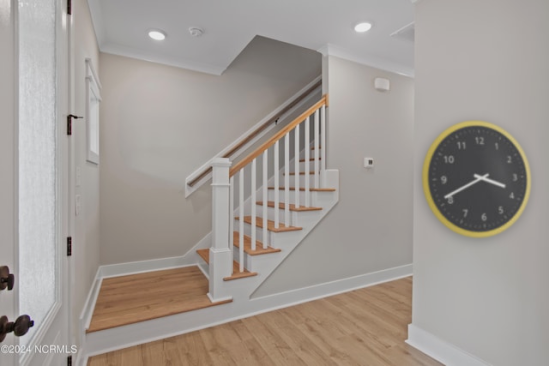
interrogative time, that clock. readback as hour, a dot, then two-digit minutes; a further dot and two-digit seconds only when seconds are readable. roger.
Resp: 3.41
